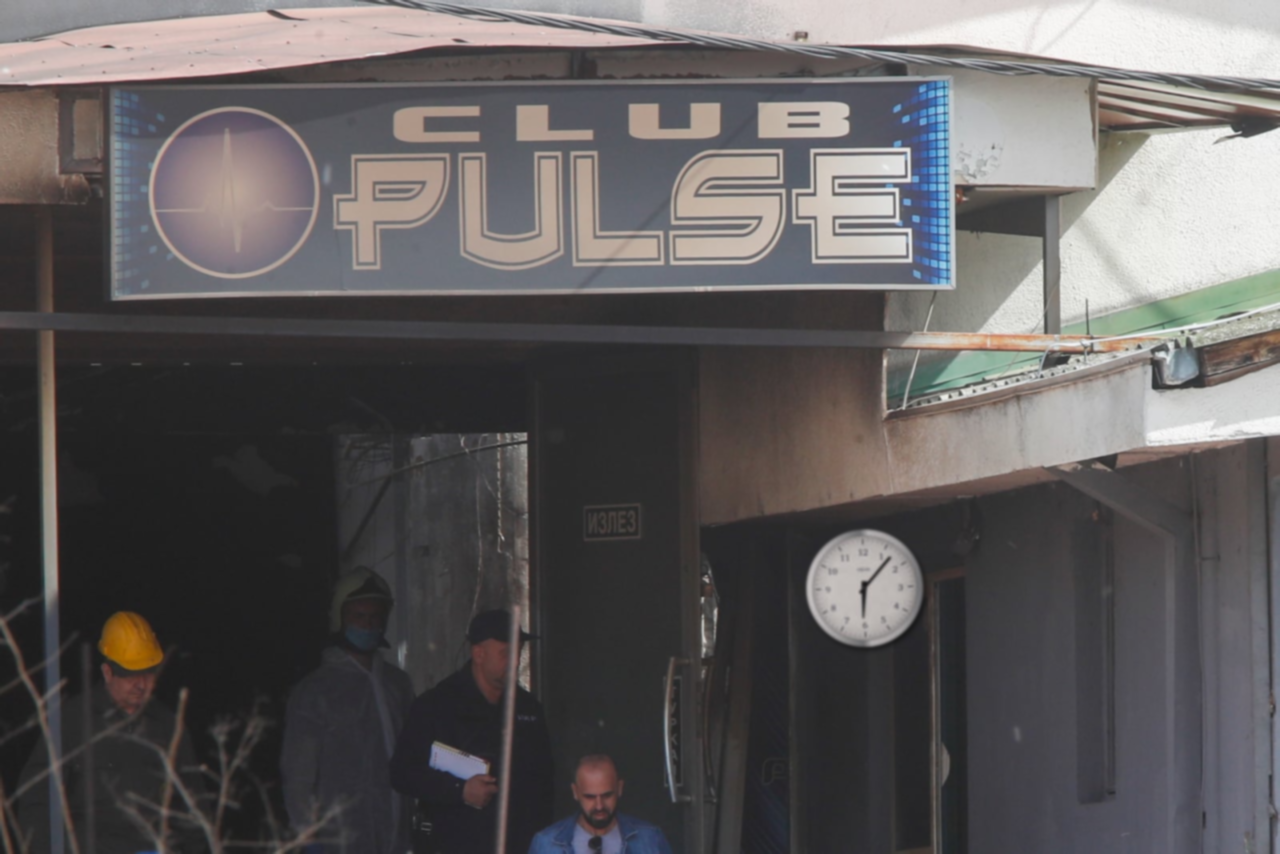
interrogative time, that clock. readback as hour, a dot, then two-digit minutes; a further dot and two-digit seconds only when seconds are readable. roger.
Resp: 6.07
